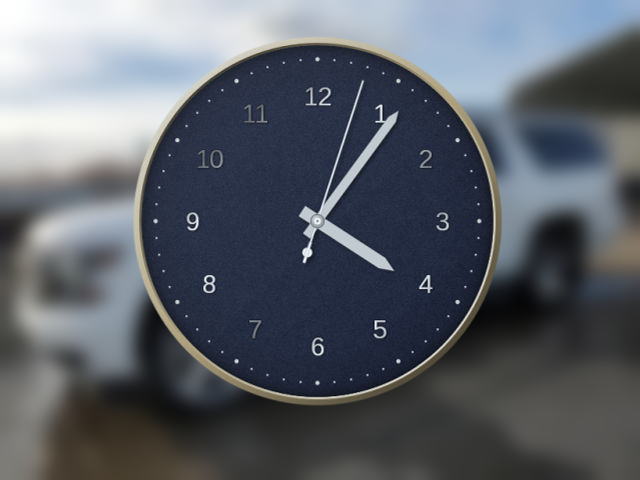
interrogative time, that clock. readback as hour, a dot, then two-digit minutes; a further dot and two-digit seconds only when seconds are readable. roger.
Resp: 4.06.03
